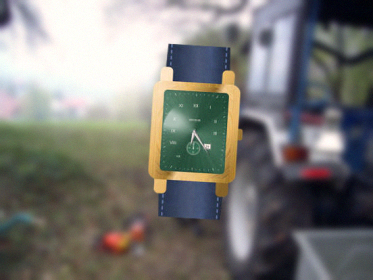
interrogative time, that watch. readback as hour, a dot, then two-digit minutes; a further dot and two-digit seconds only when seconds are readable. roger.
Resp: 6.24
